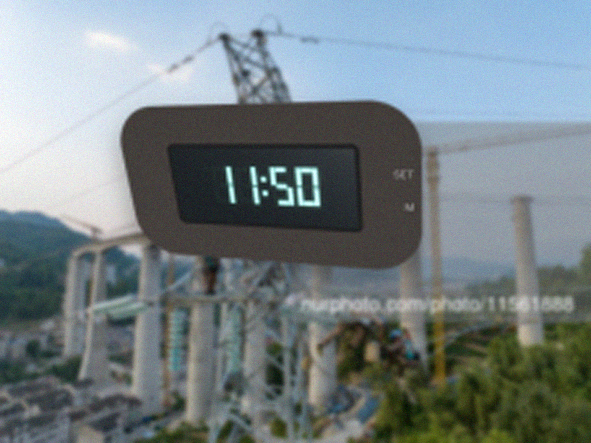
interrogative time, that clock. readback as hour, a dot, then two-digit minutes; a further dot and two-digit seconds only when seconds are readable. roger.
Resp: 11.50
